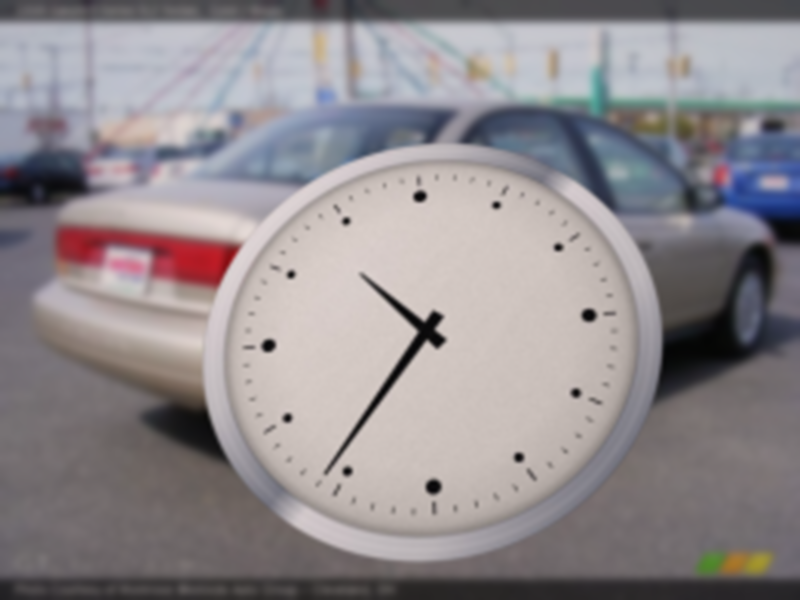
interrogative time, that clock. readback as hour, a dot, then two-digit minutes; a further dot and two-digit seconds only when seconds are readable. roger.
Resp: 10.36
